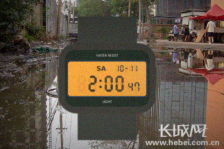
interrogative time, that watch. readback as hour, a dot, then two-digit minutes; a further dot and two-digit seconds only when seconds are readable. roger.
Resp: 2.00.47
